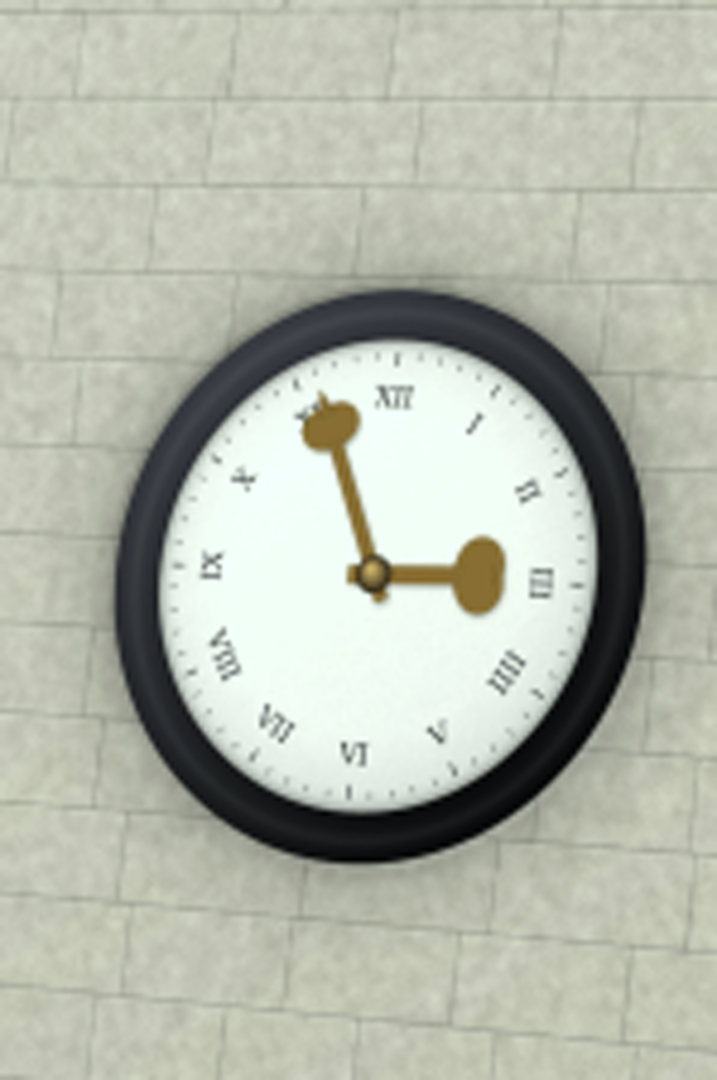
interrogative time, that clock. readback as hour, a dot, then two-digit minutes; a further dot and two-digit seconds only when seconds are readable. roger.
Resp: 2.56
